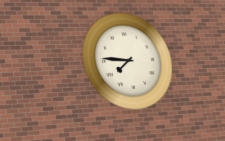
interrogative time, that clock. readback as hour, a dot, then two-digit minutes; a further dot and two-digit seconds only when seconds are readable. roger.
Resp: 7.46
